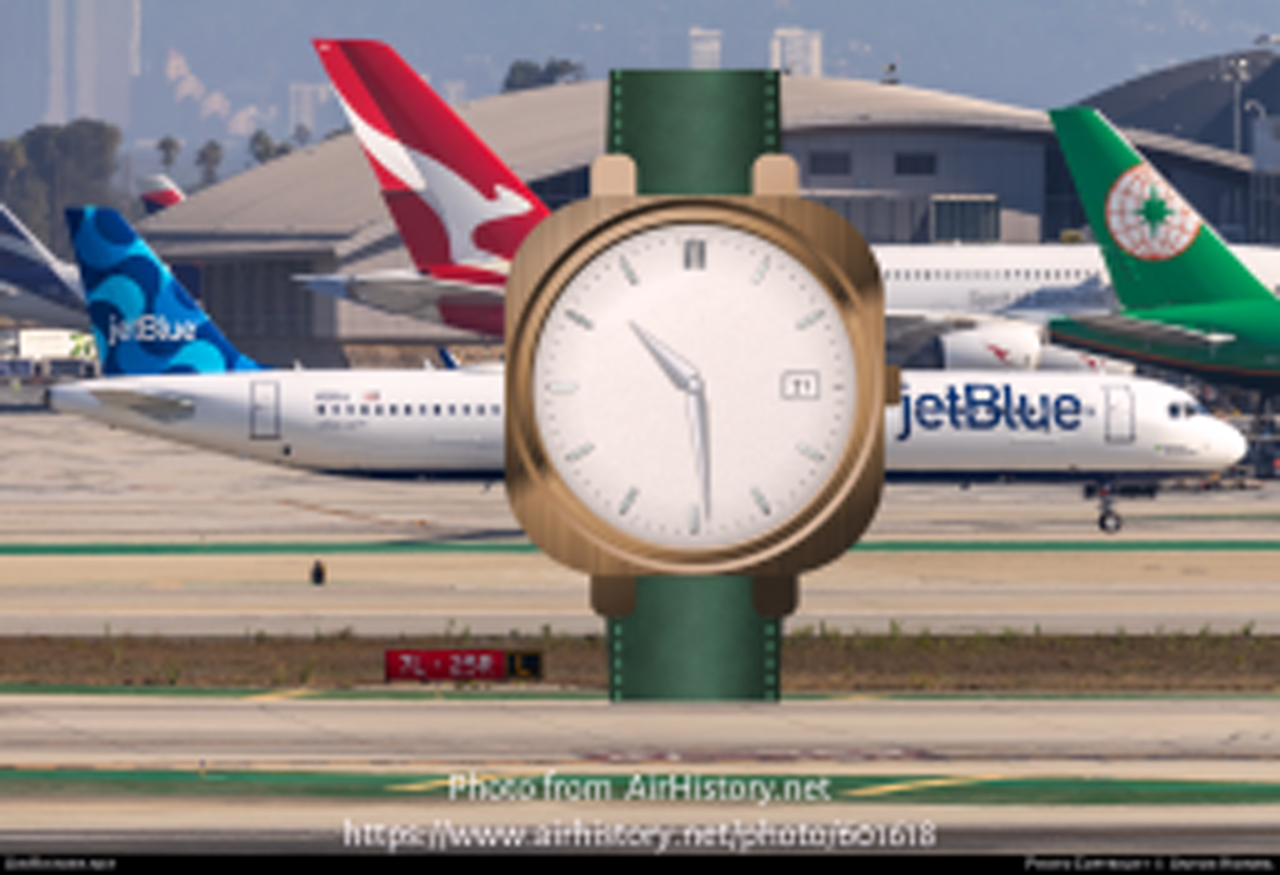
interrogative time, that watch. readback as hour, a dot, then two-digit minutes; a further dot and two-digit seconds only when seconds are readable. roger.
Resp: 10.29
